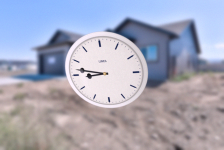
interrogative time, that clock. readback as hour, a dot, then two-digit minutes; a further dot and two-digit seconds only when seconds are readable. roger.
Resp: 8.47
